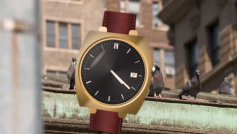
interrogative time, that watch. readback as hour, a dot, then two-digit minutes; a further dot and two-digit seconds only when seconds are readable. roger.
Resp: 4.21
